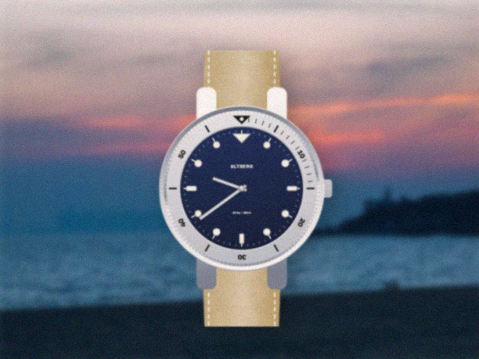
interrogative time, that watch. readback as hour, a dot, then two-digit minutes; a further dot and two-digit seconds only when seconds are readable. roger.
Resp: 9.39
